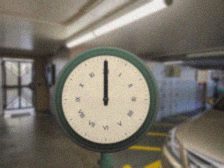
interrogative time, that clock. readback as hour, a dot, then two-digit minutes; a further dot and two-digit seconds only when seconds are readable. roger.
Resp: 12.00
